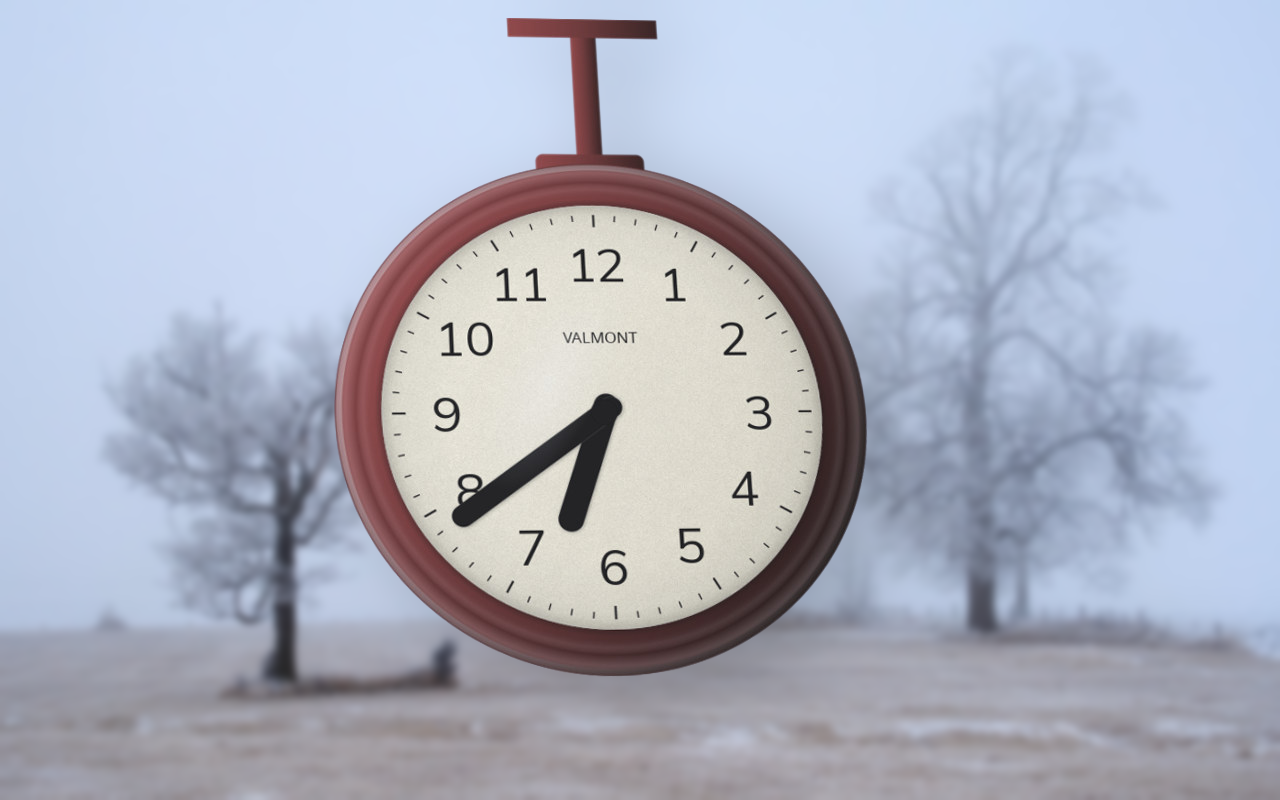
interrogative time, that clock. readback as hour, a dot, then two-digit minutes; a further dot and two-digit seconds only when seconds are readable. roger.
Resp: 6.39
